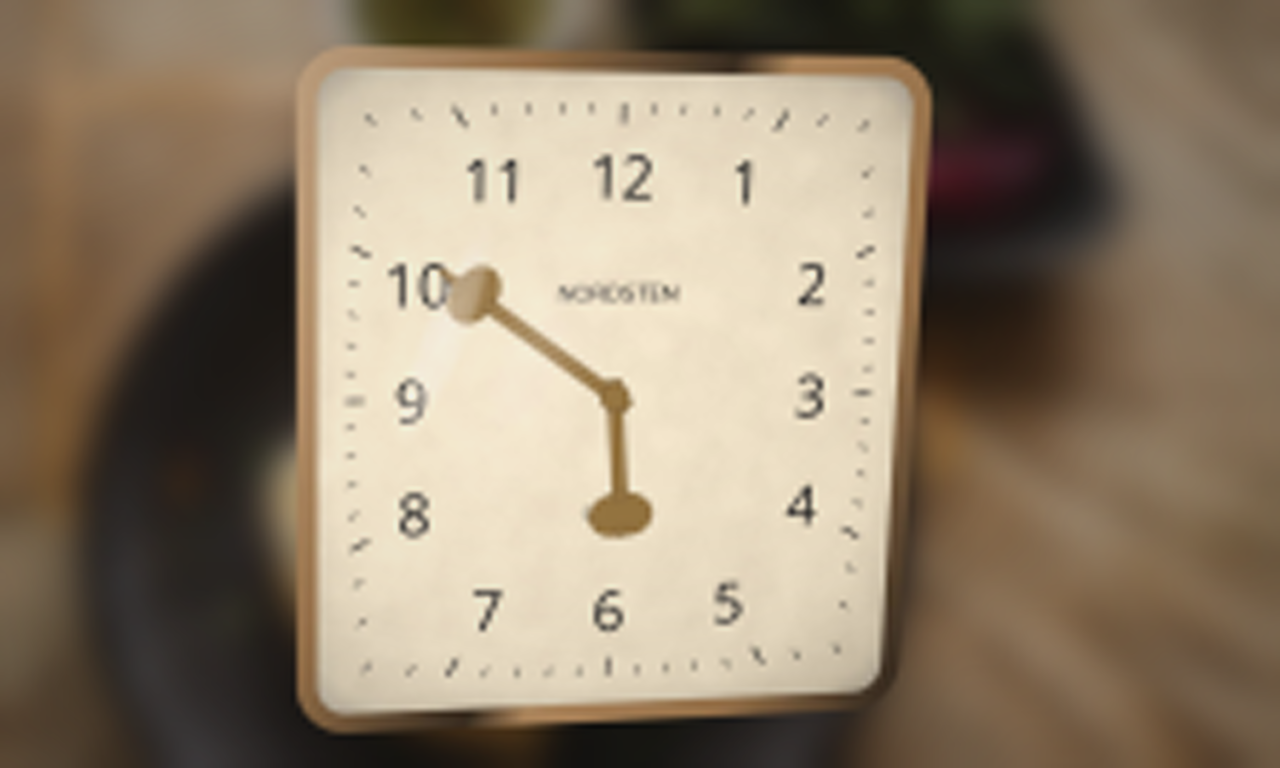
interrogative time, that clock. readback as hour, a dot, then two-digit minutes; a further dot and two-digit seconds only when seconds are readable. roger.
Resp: 5.51
